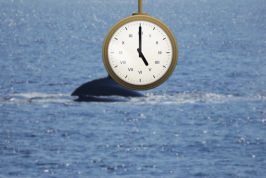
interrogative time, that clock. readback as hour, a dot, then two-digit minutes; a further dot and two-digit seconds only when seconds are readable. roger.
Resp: 5.00
